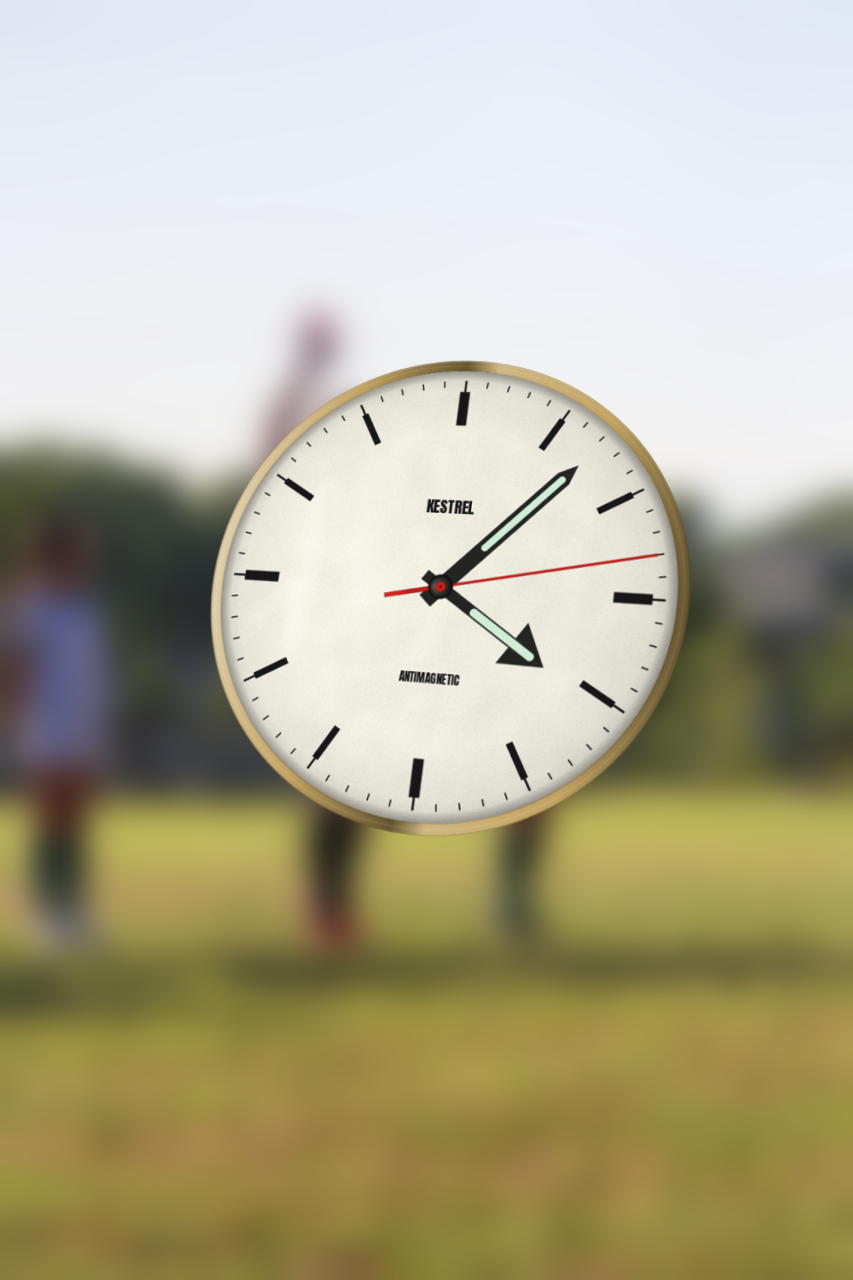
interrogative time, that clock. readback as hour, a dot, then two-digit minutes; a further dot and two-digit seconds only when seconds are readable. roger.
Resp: 4.07.13
